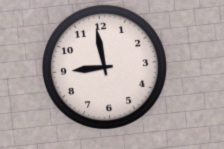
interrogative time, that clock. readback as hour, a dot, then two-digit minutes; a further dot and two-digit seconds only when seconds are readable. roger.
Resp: 8.59
